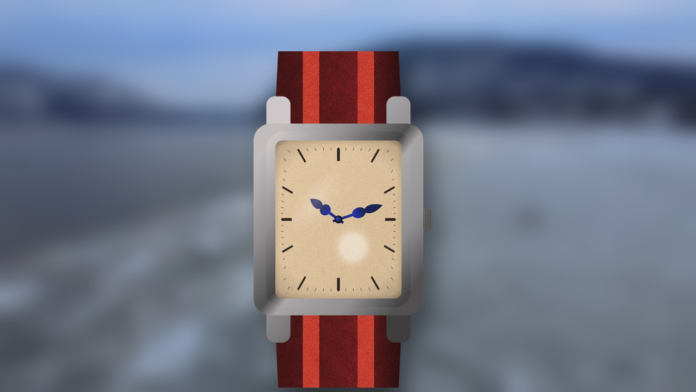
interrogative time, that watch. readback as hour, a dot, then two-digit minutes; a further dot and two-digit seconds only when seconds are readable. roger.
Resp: 10.12
